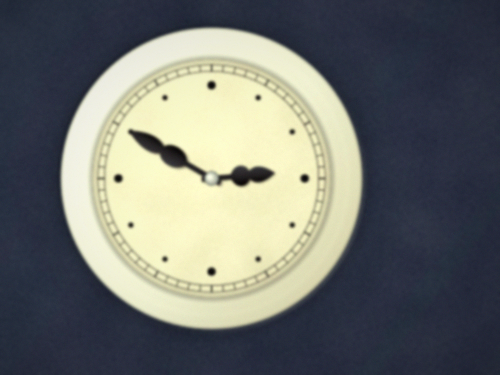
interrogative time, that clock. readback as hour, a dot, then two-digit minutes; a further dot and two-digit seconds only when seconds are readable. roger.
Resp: 2.50
